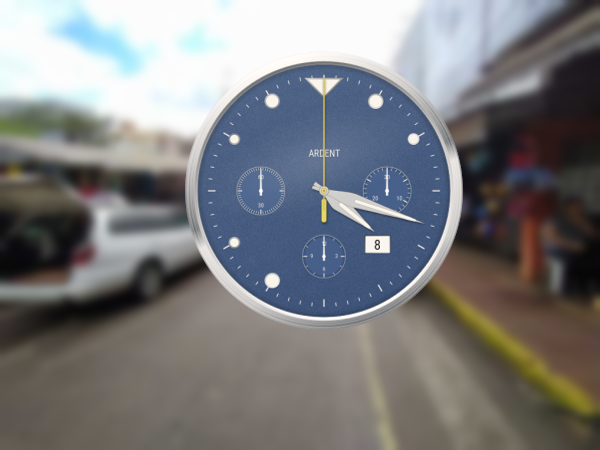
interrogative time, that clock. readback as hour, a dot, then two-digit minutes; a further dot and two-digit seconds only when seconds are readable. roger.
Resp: 4.18
